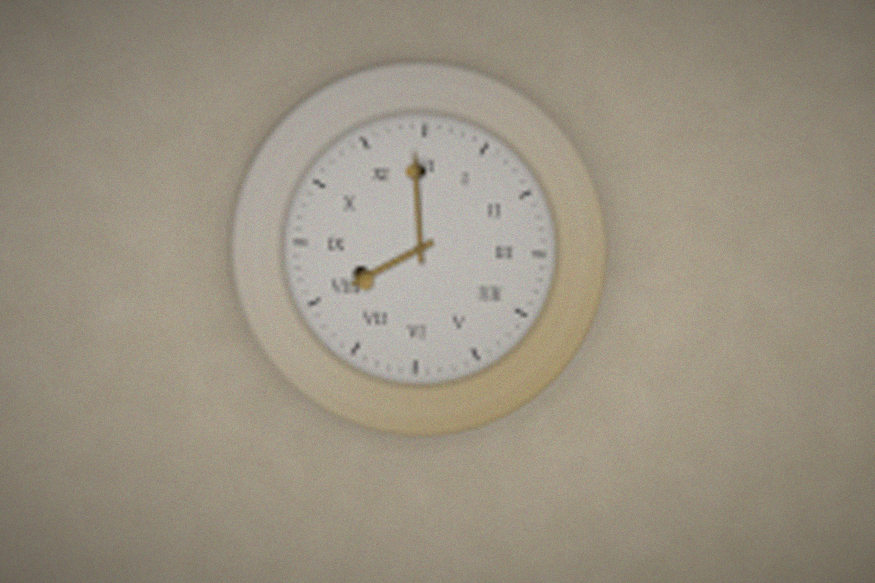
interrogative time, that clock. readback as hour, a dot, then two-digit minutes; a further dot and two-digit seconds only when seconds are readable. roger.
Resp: 7.59
